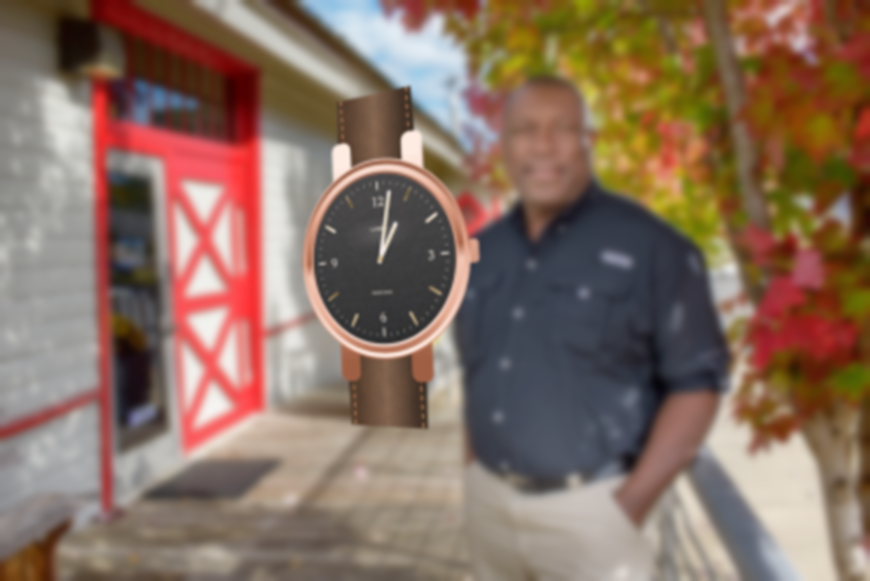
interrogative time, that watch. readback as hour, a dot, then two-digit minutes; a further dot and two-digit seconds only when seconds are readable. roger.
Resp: 1.02
